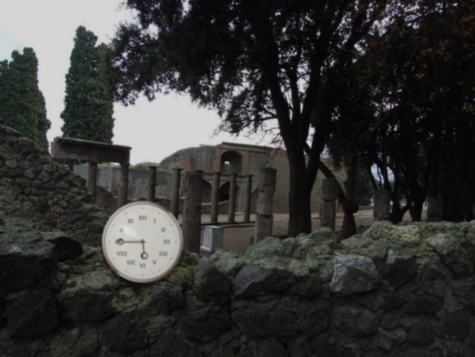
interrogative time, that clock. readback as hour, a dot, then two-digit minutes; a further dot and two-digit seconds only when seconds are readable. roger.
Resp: 5.45
